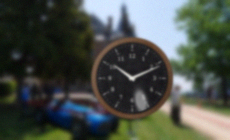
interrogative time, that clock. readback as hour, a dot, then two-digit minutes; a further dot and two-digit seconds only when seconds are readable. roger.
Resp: 10.11
